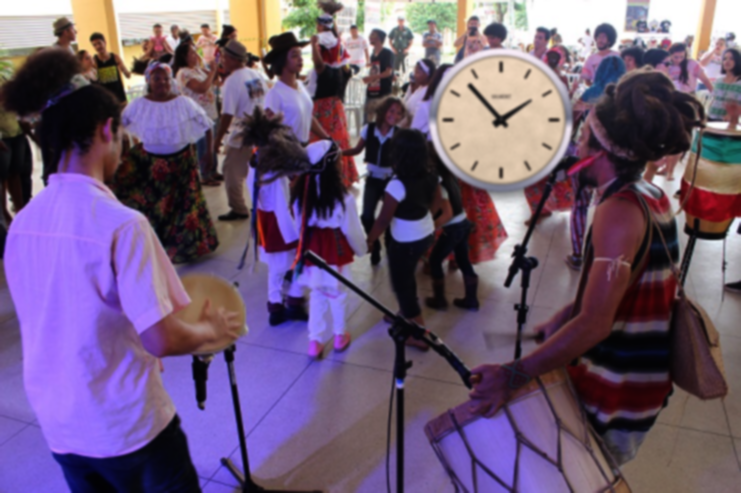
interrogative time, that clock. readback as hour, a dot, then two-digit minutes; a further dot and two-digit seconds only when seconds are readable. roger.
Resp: 1.53
